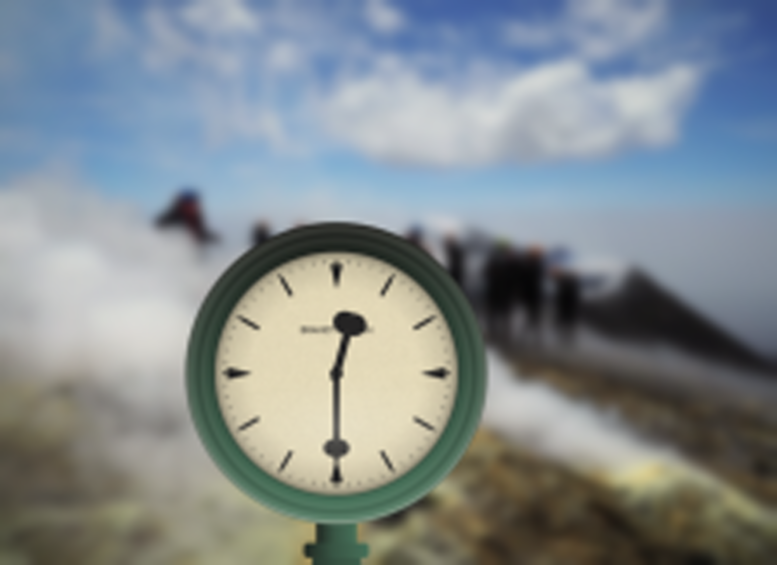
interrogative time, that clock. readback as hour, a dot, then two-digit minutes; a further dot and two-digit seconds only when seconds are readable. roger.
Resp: 12.30
